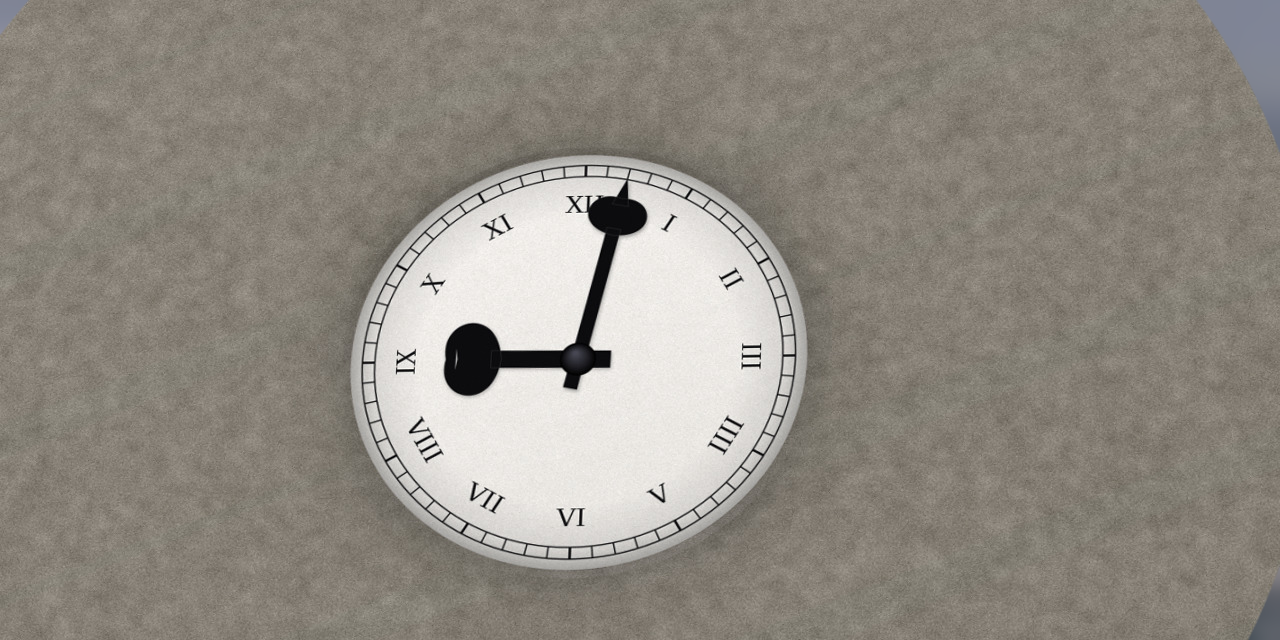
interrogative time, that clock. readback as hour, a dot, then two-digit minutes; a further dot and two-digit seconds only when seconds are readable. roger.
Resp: 9.02
